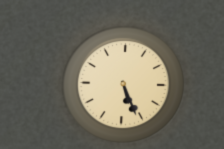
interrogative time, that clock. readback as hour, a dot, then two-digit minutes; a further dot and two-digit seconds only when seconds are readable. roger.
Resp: 5.26
